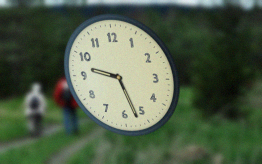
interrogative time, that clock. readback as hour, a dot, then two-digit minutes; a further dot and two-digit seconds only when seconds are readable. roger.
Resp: 9.27
